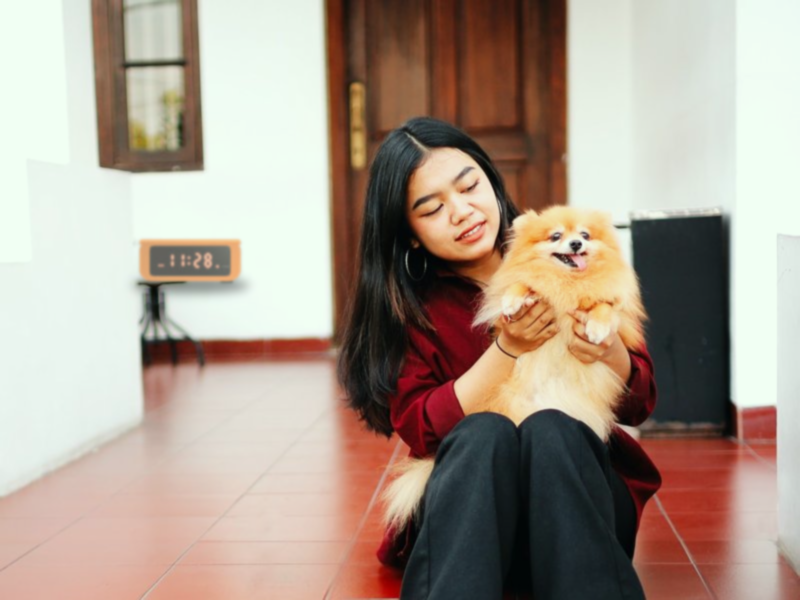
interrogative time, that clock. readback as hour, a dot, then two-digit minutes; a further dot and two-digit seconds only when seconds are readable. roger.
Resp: 11.28
